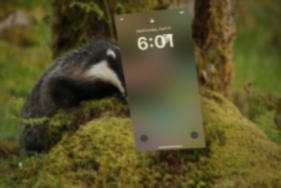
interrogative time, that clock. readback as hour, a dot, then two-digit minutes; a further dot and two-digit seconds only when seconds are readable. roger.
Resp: 6.01
